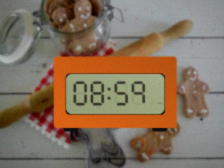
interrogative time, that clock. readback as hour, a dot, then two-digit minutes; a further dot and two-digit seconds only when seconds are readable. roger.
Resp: 8.59
